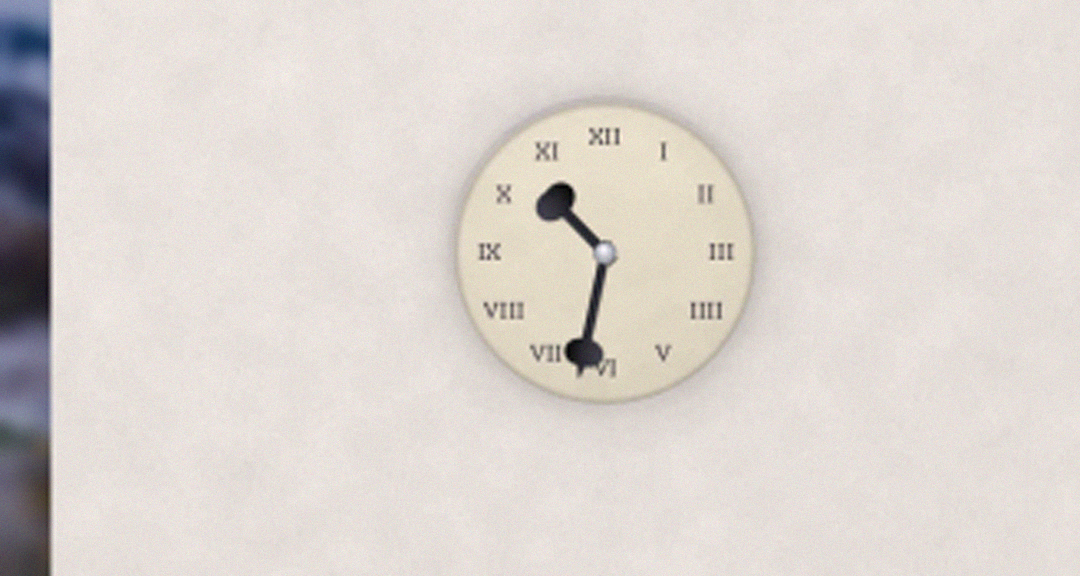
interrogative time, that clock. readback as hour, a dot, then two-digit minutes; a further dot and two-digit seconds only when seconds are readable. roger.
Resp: 10.32
